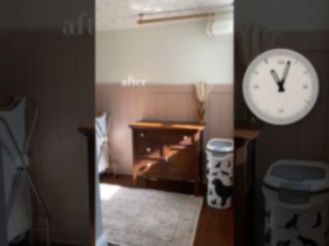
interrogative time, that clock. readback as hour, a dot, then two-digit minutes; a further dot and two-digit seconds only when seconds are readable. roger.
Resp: 11.03
